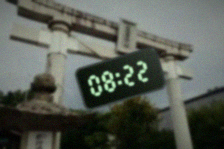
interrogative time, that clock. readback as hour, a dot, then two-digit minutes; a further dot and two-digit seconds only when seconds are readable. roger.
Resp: 8.22
